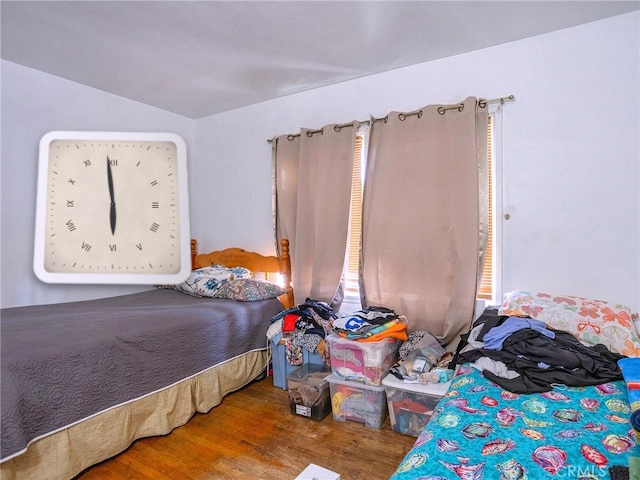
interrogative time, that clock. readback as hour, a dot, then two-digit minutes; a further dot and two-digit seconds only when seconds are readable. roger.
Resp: 5.59
